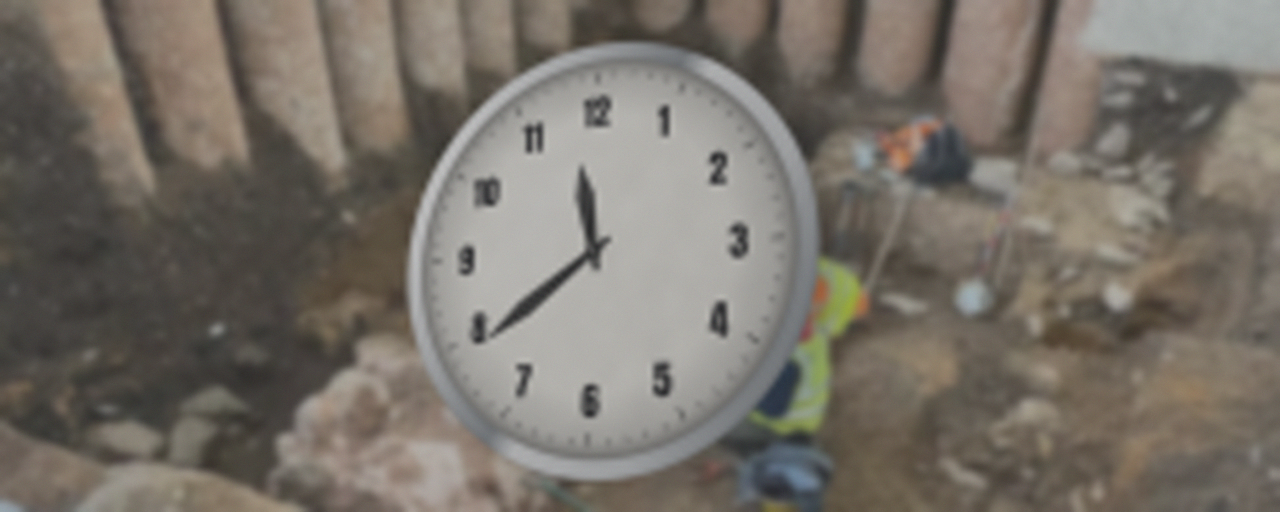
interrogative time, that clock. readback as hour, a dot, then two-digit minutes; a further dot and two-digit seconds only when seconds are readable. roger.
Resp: 11.39
